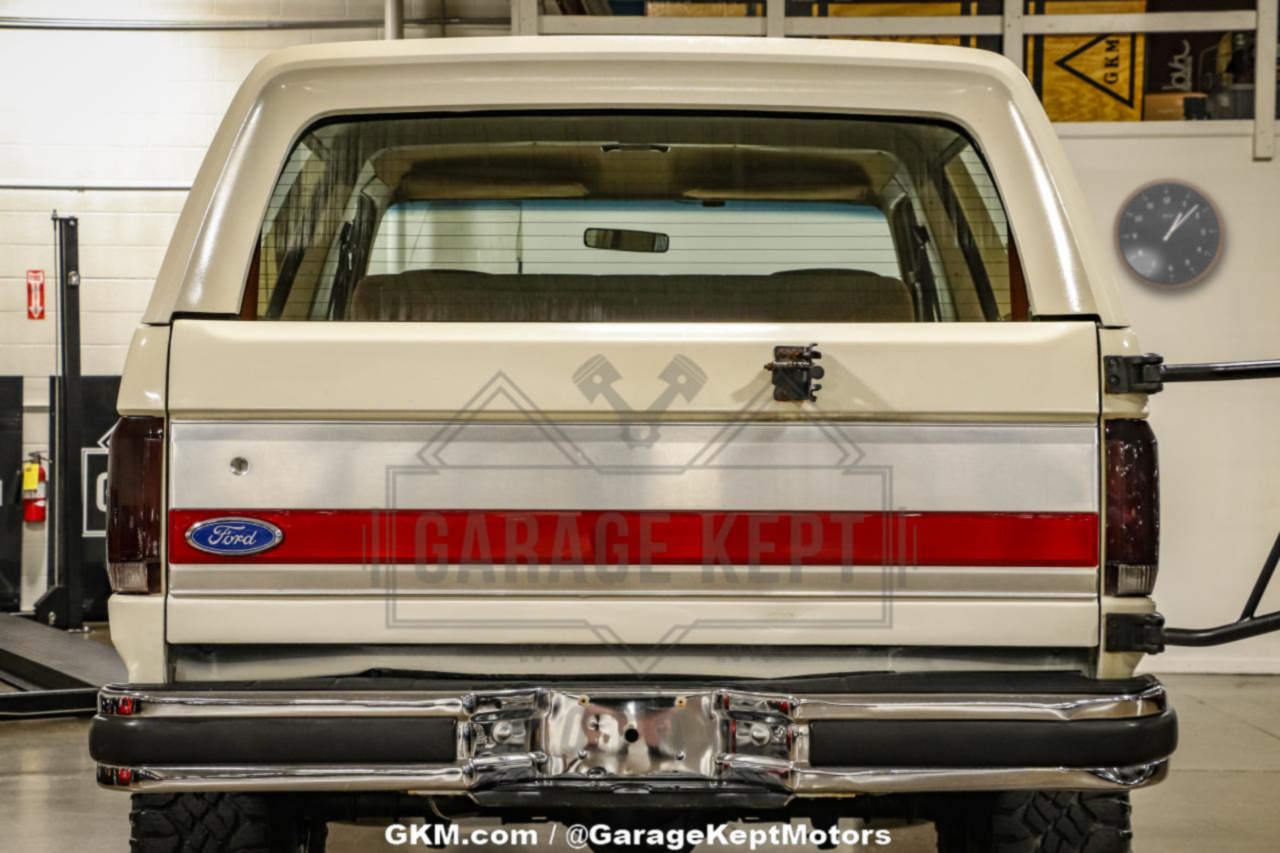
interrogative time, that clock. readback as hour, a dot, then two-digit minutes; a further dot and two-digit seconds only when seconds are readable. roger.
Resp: 1.08
